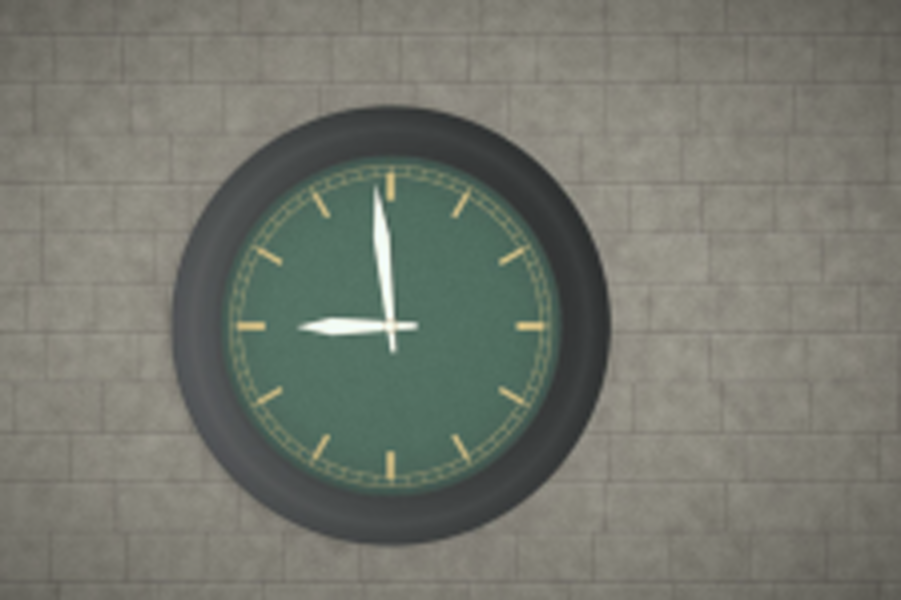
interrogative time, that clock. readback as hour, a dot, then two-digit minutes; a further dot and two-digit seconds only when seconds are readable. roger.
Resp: 8.59
